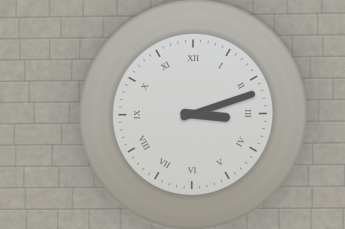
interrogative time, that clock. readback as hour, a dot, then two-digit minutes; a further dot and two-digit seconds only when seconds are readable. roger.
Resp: 3.12
